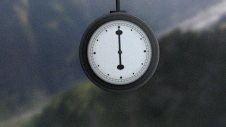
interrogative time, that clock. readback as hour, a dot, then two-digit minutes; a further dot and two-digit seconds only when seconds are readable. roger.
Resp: 6.00
